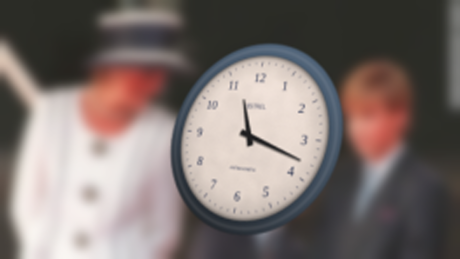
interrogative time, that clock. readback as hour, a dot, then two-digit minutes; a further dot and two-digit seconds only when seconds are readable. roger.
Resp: 11.18
